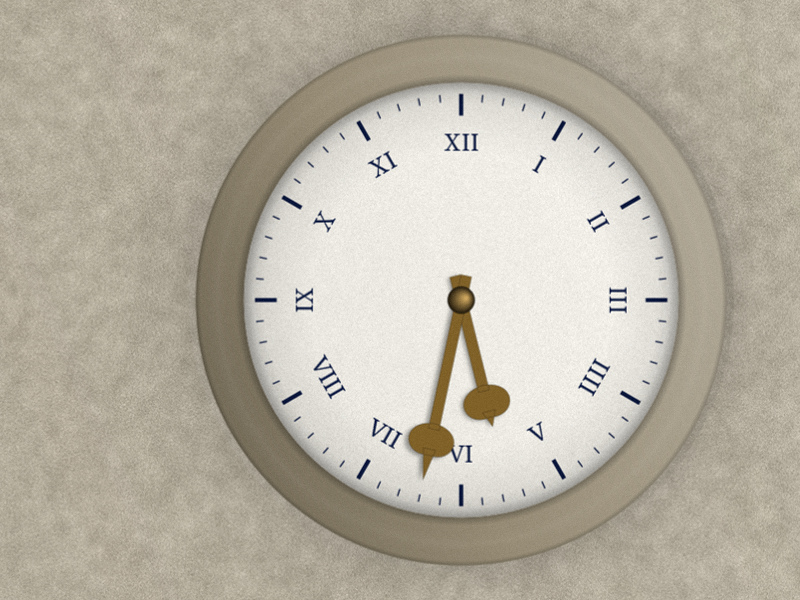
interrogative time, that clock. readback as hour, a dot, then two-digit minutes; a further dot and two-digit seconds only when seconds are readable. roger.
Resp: 5.32
